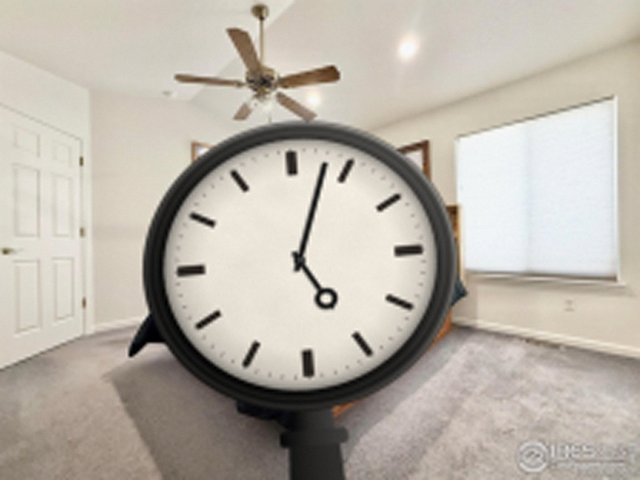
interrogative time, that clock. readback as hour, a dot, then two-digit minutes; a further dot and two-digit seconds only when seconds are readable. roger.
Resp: 5.03
